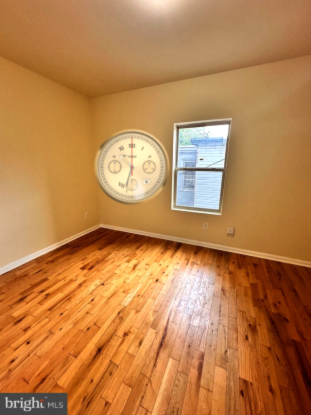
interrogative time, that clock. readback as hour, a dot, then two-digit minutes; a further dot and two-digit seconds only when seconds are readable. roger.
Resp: 10.32
